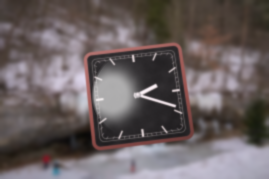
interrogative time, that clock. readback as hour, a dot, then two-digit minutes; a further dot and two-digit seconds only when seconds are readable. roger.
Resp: 2.19
